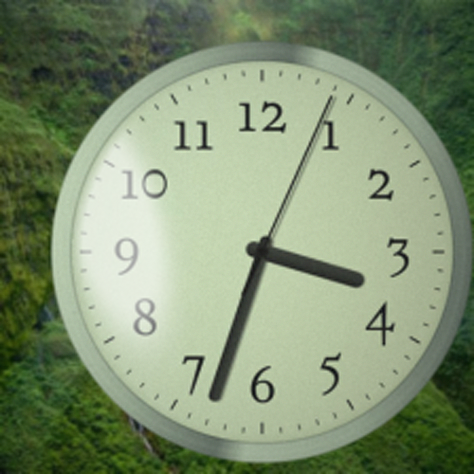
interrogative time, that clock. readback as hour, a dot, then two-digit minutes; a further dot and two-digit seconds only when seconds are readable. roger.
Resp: 3.33.04
